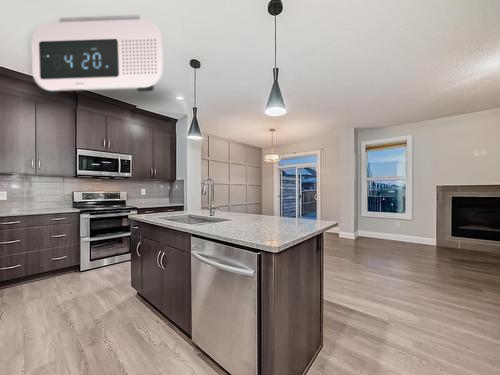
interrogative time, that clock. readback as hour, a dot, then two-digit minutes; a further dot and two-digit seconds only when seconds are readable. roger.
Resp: 4.20
